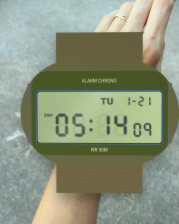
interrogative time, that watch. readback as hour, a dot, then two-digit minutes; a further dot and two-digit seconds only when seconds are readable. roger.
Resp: 5.14.09
